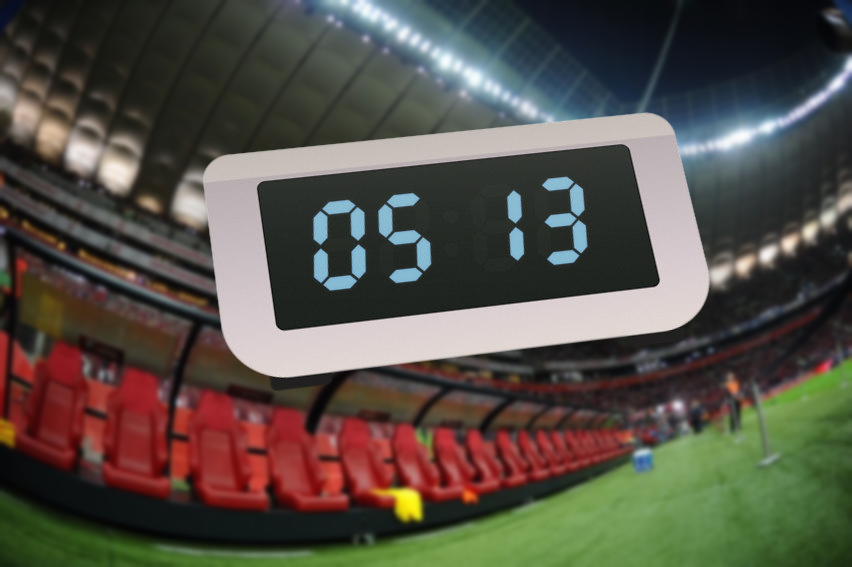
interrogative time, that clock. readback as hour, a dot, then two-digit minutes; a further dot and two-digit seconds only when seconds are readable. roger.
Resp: 5.13
